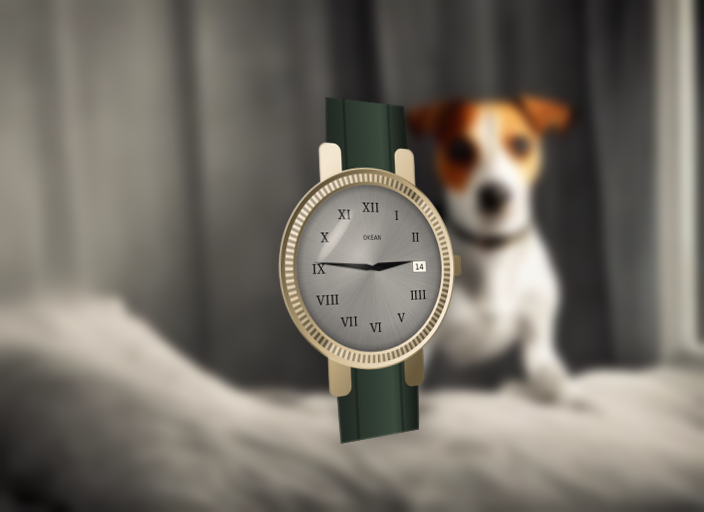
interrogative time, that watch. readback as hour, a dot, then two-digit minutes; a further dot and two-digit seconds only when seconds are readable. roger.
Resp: 2.46
